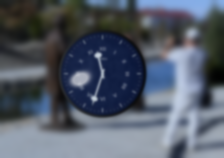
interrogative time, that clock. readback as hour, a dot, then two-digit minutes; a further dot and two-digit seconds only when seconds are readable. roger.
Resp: 11.33
